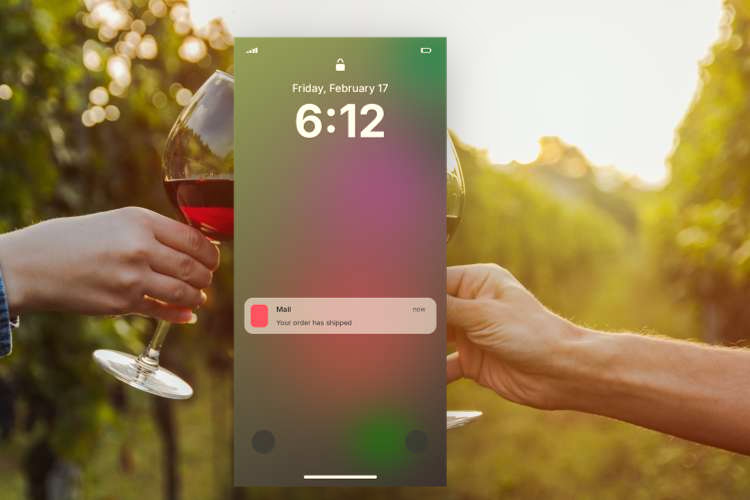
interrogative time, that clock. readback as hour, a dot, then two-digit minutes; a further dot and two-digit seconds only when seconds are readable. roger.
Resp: 6.12
